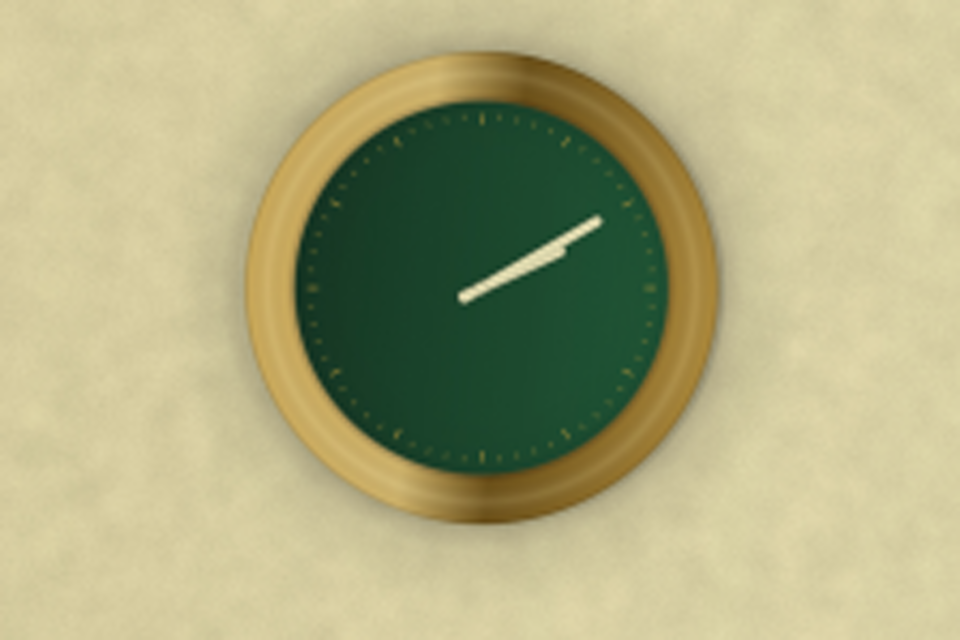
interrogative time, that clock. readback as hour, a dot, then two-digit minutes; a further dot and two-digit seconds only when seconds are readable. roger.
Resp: 2.10
